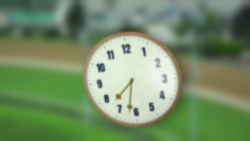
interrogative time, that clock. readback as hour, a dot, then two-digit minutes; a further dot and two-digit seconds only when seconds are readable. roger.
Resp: 7.32
